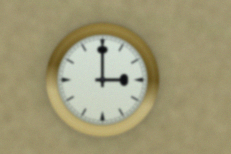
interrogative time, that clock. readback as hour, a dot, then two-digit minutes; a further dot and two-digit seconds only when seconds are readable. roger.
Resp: 3.00
